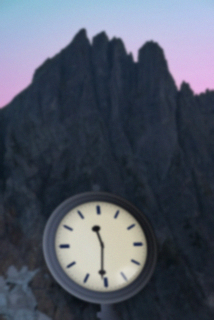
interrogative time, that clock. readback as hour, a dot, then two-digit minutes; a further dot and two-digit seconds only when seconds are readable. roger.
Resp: 11.31
